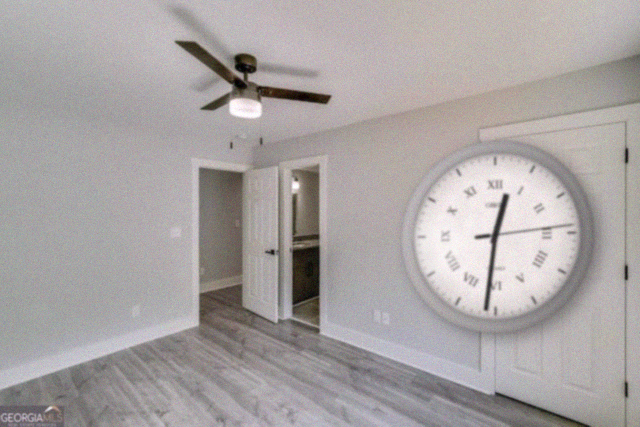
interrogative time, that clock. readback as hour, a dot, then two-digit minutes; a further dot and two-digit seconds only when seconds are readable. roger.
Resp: 12.31.14
